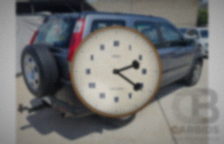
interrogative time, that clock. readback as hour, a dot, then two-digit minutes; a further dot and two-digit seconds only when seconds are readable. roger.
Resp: 2.21
